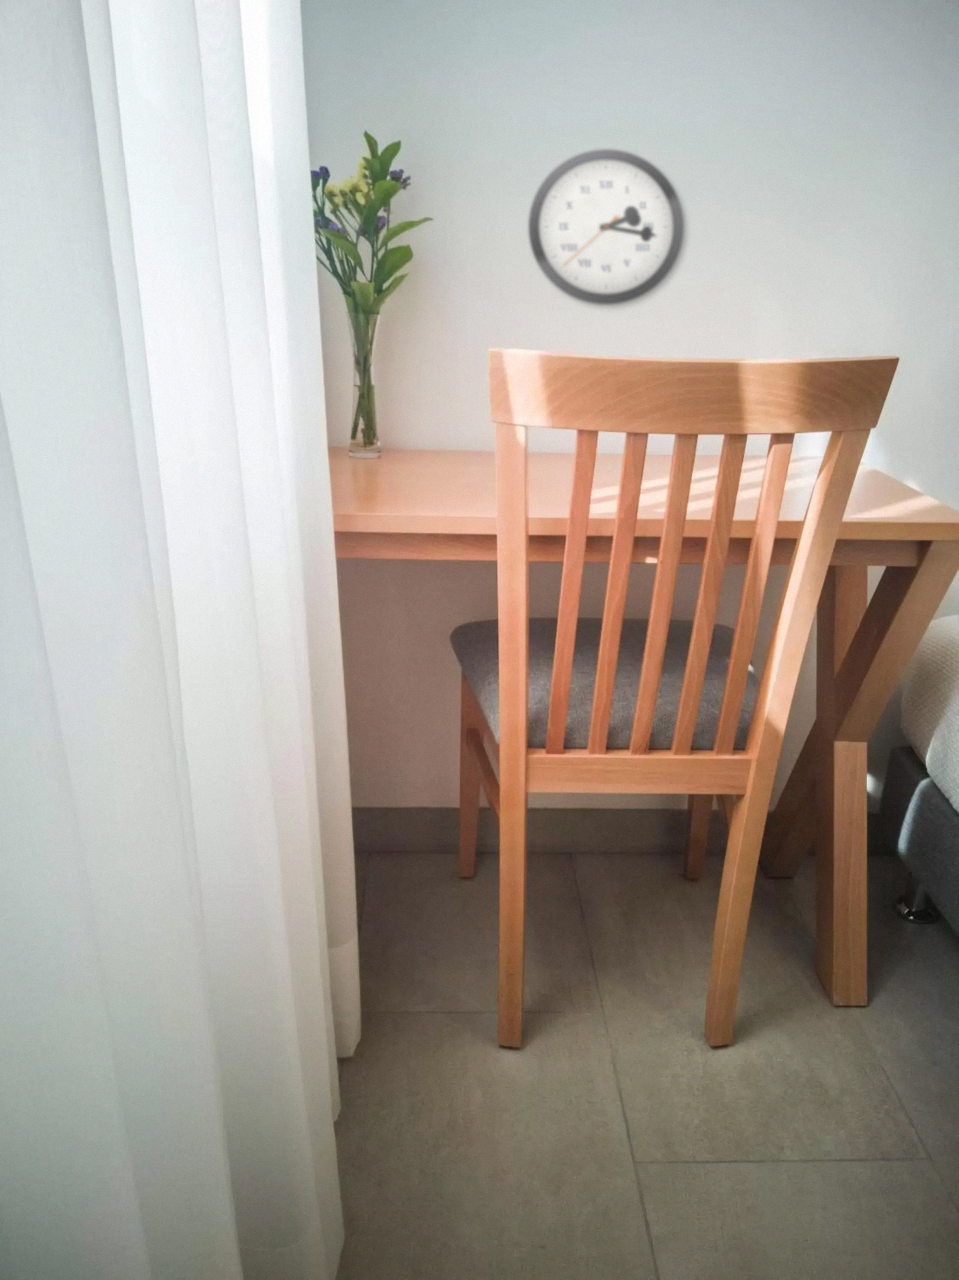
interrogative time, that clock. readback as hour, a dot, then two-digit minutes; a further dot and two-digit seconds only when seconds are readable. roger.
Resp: 2.16.38
